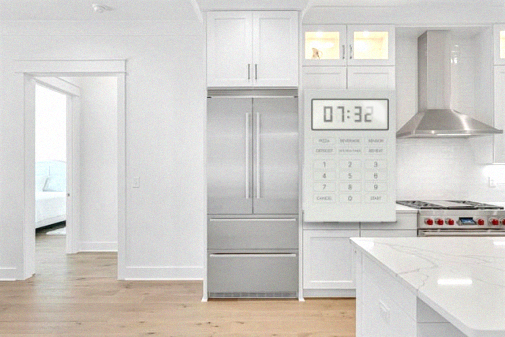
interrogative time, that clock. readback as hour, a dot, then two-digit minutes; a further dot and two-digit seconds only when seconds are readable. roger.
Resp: 7.32
